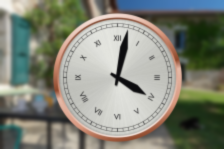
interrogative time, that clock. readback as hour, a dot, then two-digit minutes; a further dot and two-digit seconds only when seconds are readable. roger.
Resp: 4.02
